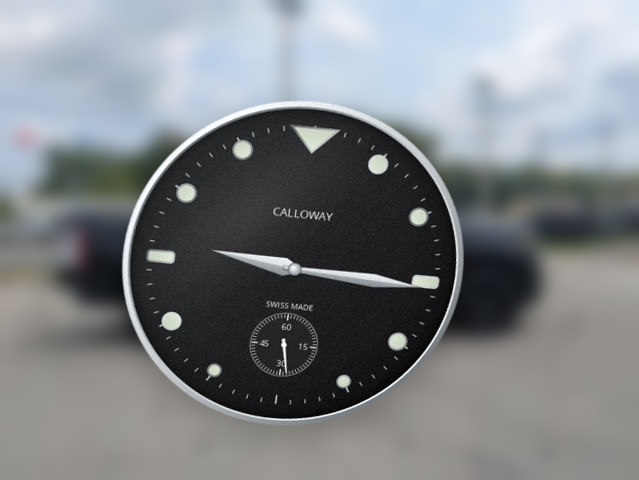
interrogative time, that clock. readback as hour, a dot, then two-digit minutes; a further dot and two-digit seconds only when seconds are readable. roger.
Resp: 9.15.28
